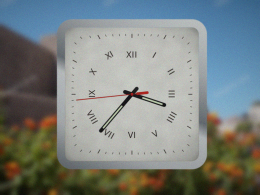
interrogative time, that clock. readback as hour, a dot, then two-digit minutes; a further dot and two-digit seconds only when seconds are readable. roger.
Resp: 3.36.44
